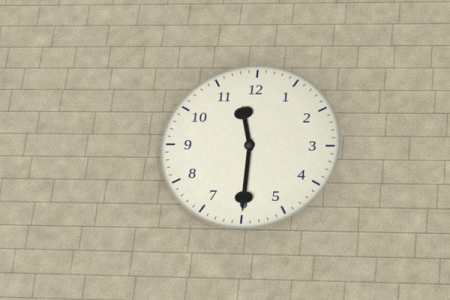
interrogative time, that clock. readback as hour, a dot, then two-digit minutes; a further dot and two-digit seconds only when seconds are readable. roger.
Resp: 11.30
